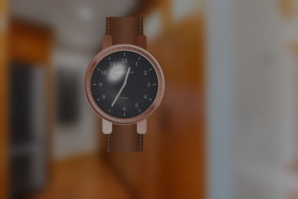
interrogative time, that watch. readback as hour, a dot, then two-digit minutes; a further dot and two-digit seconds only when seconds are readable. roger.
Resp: 12.35
